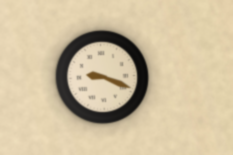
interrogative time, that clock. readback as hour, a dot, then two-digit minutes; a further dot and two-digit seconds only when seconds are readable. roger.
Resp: 9.19
